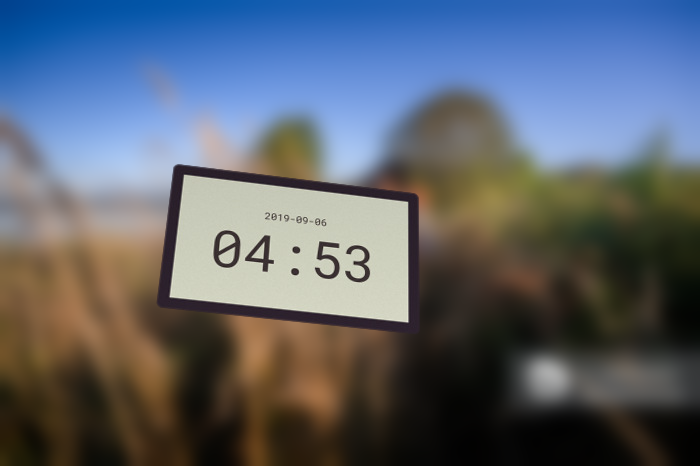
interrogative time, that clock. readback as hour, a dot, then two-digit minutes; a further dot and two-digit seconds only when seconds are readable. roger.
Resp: 4.53
